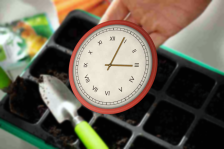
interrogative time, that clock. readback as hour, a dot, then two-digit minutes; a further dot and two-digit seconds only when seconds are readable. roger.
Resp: 3.04
